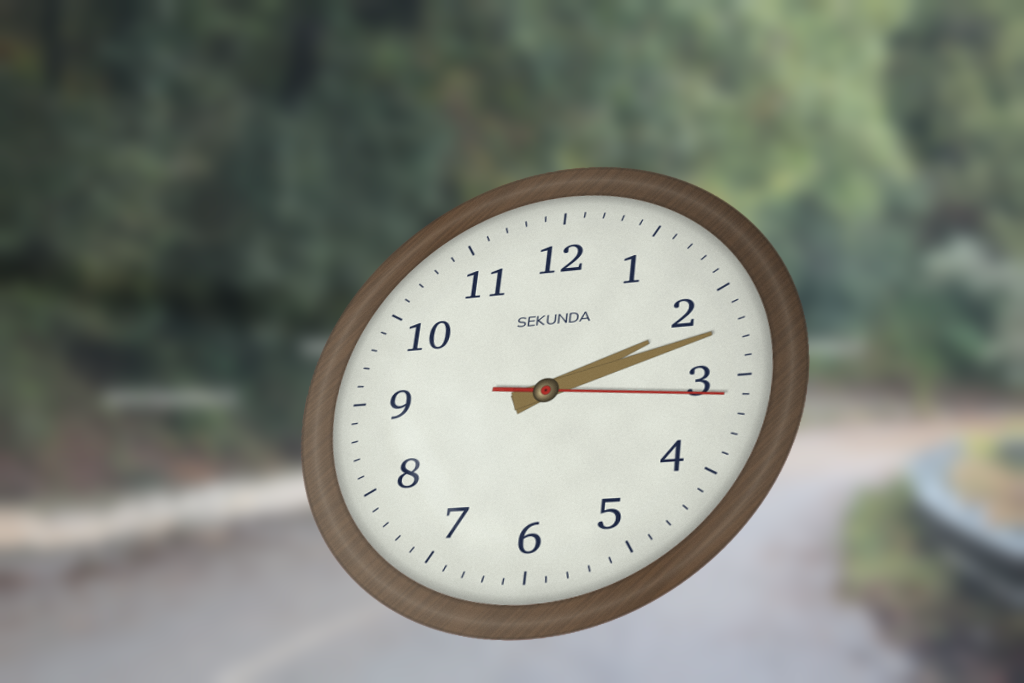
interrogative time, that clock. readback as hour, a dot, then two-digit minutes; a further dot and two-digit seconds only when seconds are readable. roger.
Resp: 2.12.16
